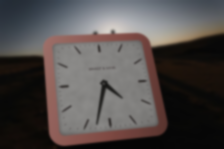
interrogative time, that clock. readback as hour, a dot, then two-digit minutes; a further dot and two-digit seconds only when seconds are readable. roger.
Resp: 4.33
